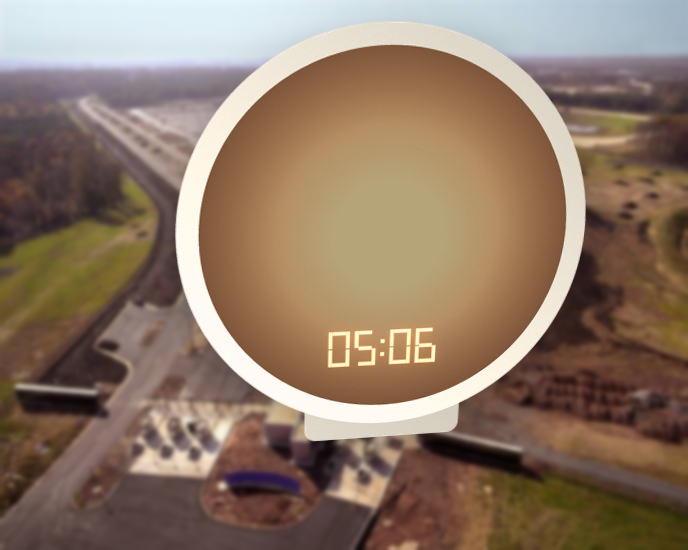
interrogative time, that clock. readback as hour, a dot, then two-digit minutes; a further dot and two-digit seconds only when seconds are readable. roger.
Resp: 5.06
